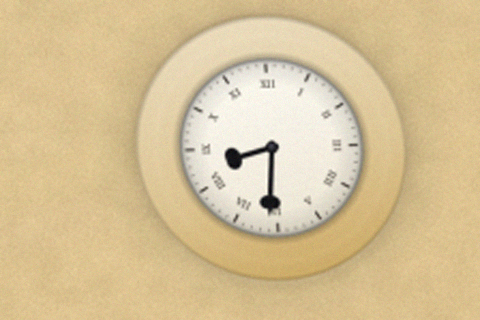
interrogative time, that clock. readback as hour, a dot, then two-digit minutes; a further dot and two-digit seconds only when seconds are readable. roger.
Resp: 8.31
